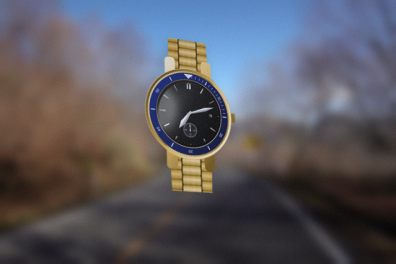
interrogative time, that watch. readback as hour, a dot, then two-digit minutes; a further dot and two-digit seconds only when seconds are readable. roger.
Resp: 7.12
